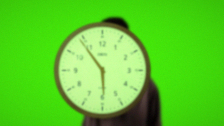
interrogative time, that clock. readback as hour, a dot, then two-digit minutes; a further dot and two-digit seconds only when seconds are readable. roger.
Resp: 5.54
